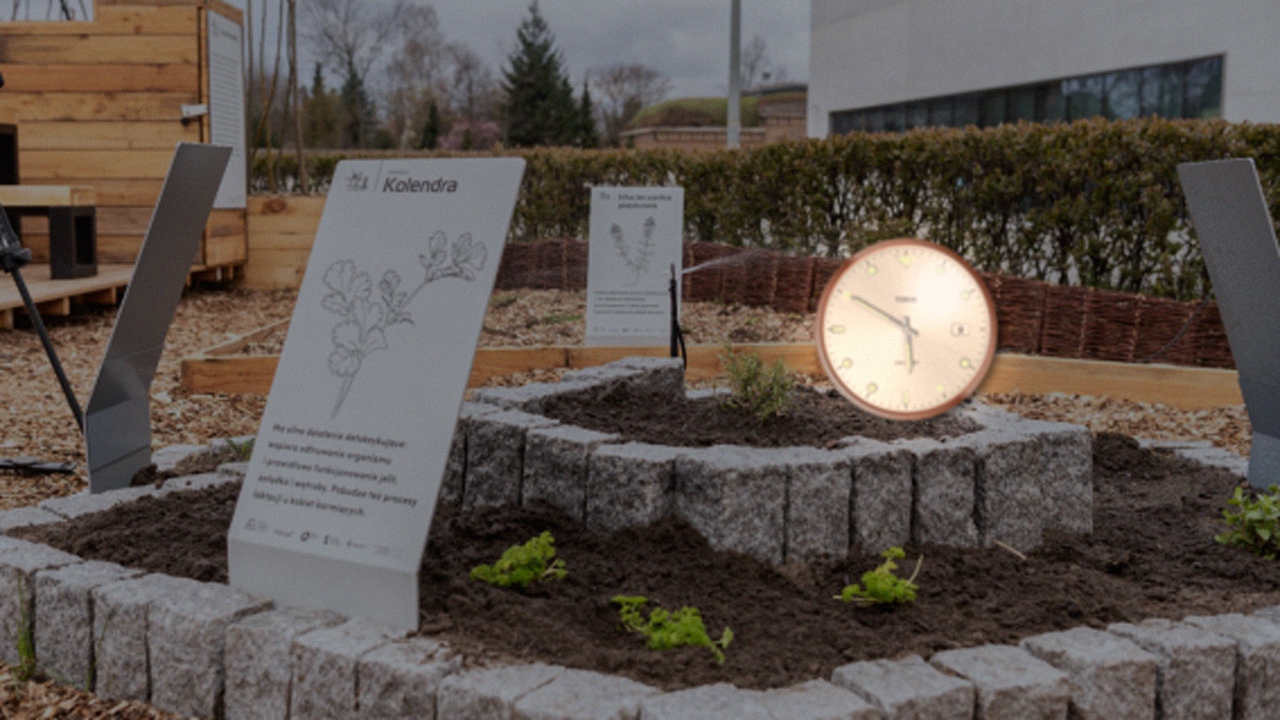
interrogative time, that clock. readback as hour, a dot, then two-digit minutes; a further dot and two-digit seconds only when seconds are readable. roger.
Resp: 5.50
